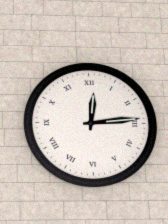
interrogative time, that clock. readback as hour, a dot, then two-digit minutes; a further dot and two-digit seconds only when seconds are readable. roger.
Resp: 12.14
